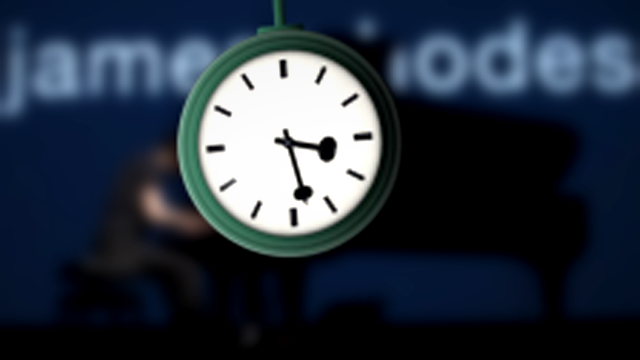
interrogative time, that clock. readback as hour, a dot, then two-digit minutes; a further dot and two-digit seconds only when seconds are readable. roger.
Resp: 3.28
